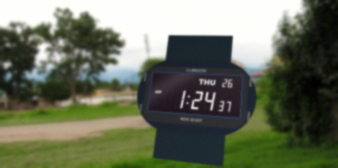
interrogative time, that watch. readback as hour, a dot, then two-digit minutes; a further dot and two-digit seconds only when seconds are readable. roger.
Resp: 1.24
